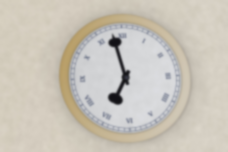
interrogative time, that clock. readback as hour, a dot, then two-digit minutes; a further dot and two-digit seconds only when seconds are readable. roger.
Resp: 6.58
